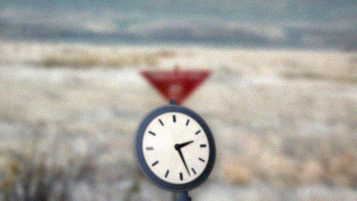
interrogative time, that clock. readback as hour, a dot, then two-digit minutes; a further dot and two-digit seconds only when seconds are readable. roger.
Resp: 2.27
